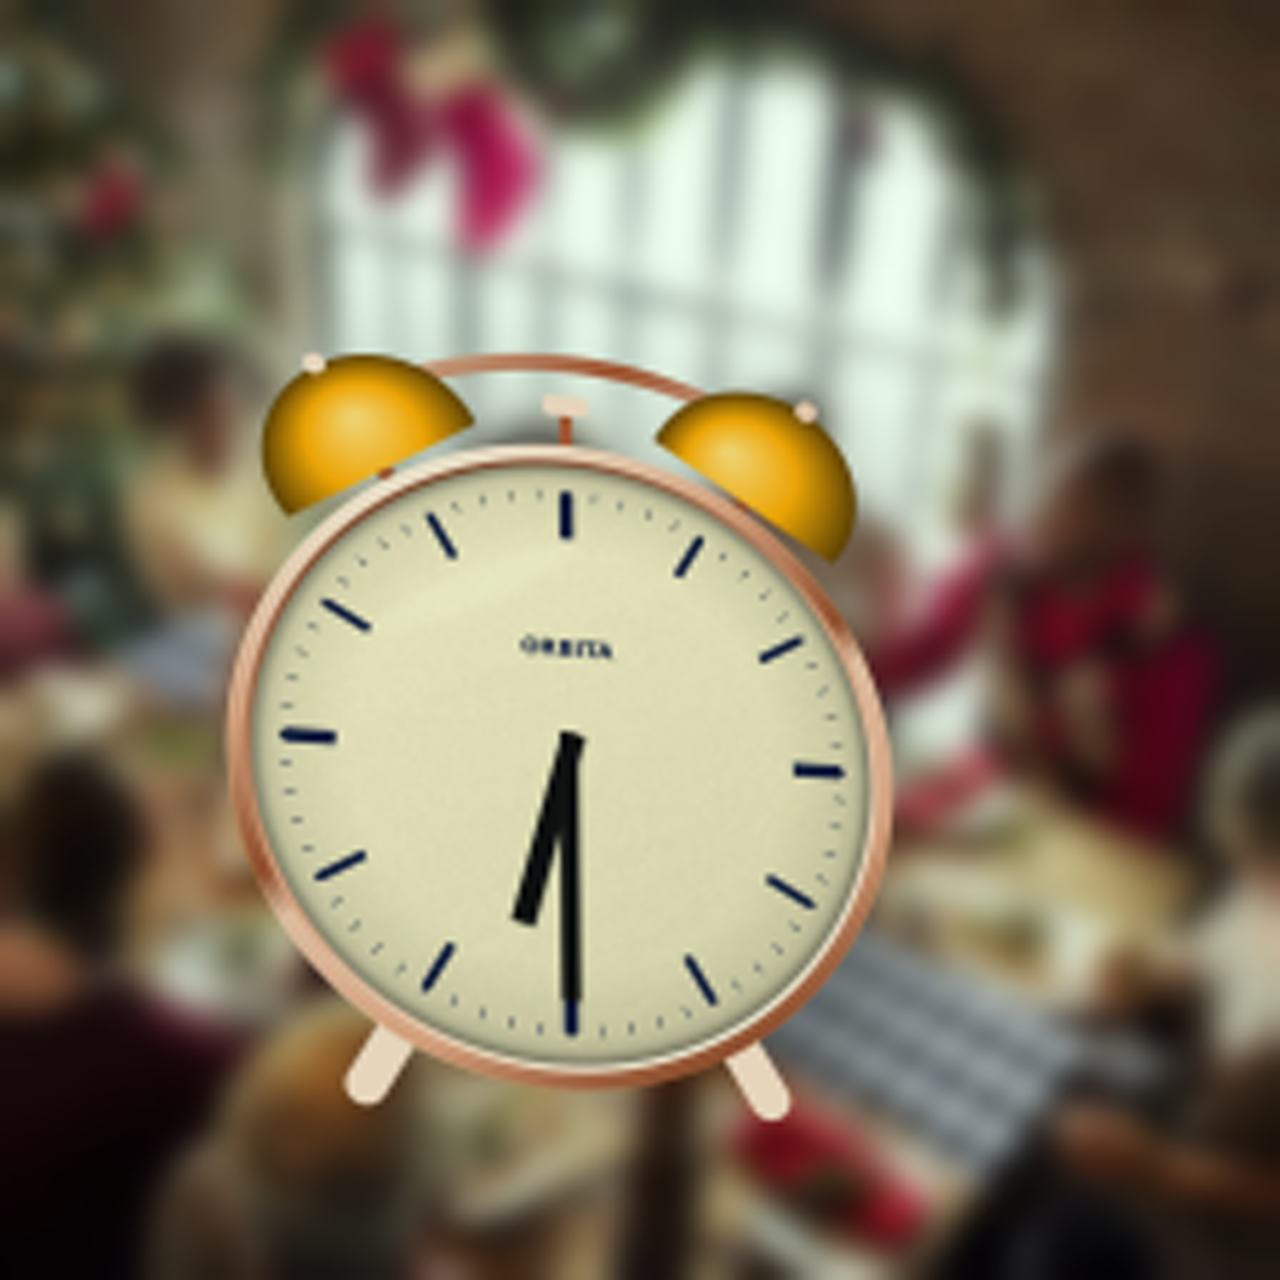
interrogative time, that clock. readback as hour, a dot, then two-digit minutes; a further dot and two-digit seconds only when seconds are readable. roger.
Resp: 6.30
